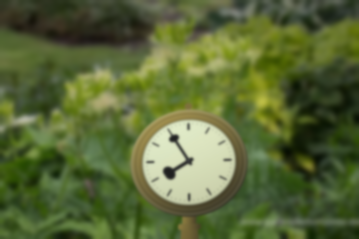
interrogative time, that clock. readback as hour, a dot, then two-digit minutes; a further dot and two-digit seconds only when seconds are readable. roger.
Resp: 7.55
